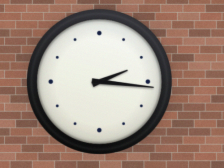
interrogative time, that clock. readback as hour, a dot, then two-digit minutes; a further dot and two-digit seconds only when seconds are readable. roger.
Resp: 2.16
